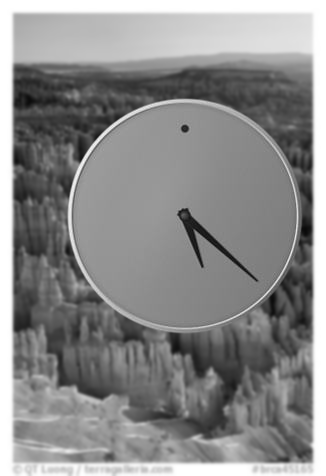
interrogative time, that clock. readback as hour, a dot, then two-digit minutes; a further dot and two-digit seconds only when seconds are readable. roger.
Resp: 5.22
